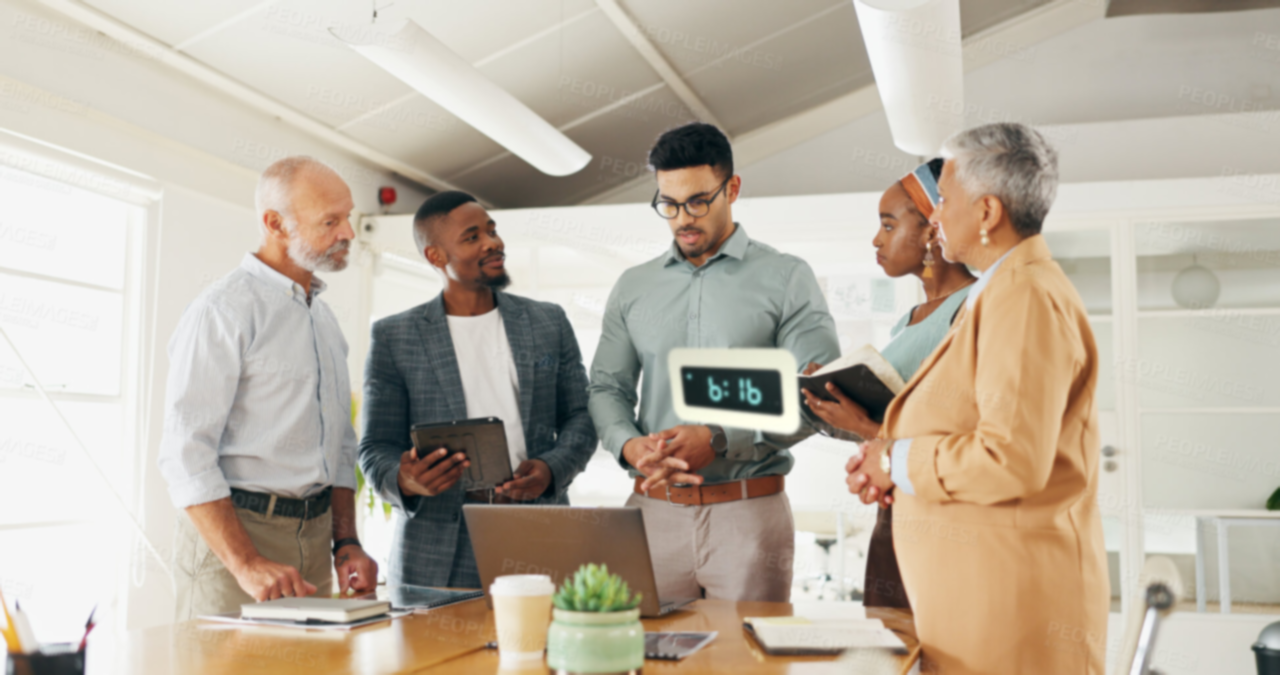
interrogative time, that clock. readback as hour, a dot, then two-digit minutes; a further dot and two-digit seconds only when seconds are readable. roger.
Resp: 6.16
